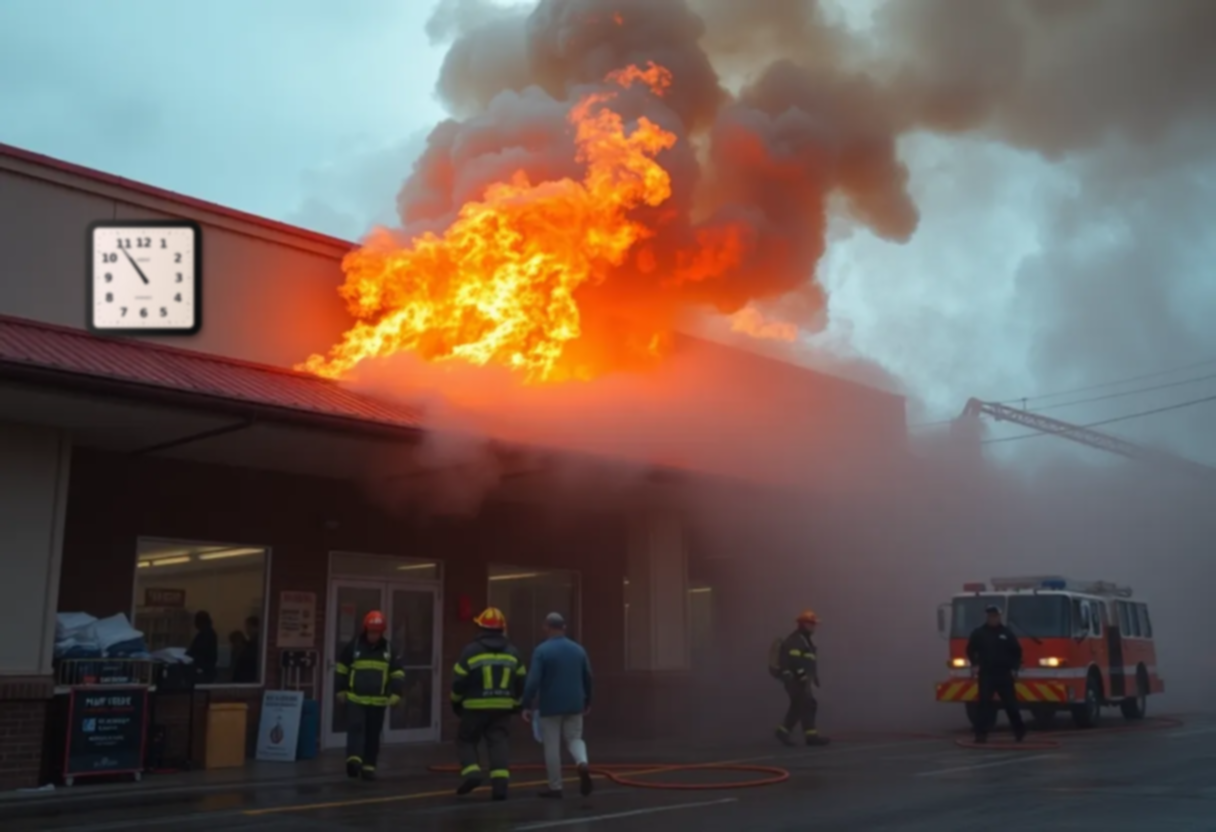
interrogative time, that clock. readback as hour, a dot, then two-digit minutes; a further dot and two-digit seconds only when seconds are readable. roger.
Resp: 10.54
